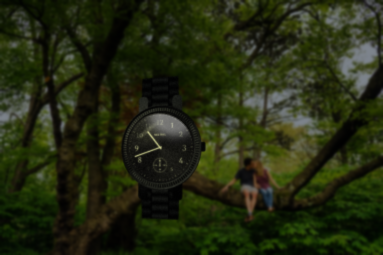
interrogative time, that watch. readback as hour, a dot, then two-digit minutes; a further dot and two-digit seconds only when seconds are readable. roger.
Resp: 10.42
